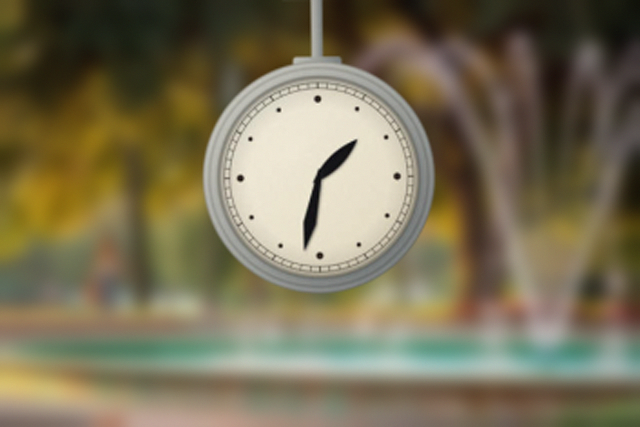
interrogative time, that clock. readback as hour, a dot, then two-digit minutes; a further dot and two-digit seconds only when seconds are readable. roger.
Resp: 1.32
